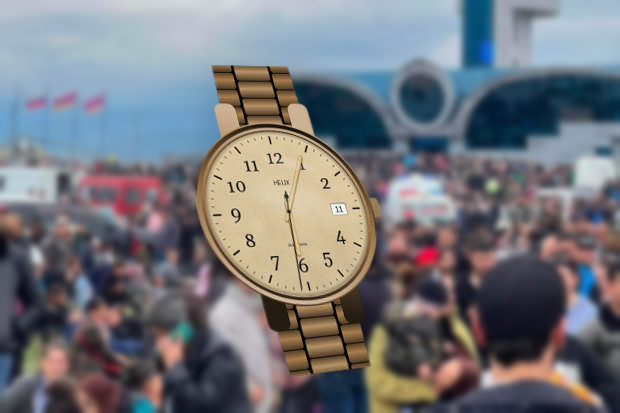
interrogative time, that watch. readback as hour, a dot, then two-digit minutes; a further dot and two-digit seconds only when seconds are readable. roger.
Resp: 6.04.31
